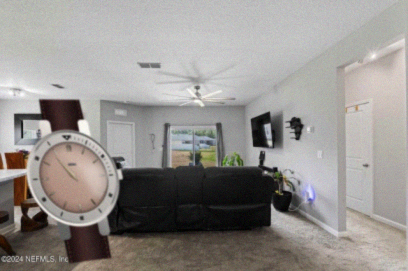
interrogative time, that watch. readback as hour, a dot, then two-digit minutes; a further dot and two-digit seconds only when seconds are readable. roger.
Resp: 10.54
